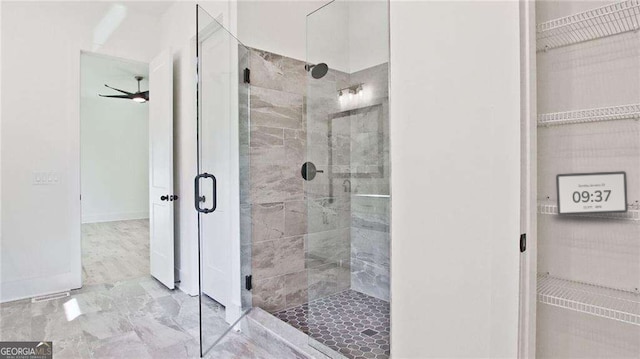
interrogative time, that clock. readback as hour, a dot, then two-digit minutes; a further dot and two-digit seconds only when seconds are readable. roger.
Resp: 9.37
